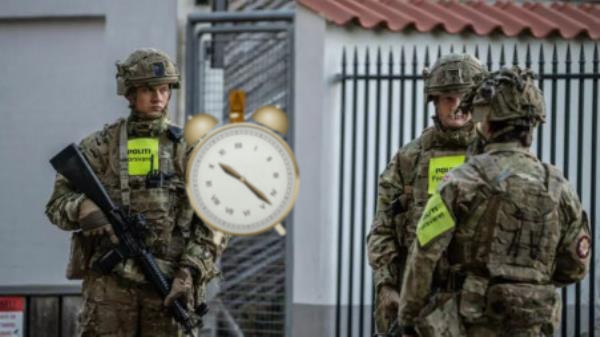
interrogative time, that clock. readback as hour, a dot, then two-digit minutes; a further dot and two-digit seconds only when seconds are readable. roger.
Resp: 10.23
